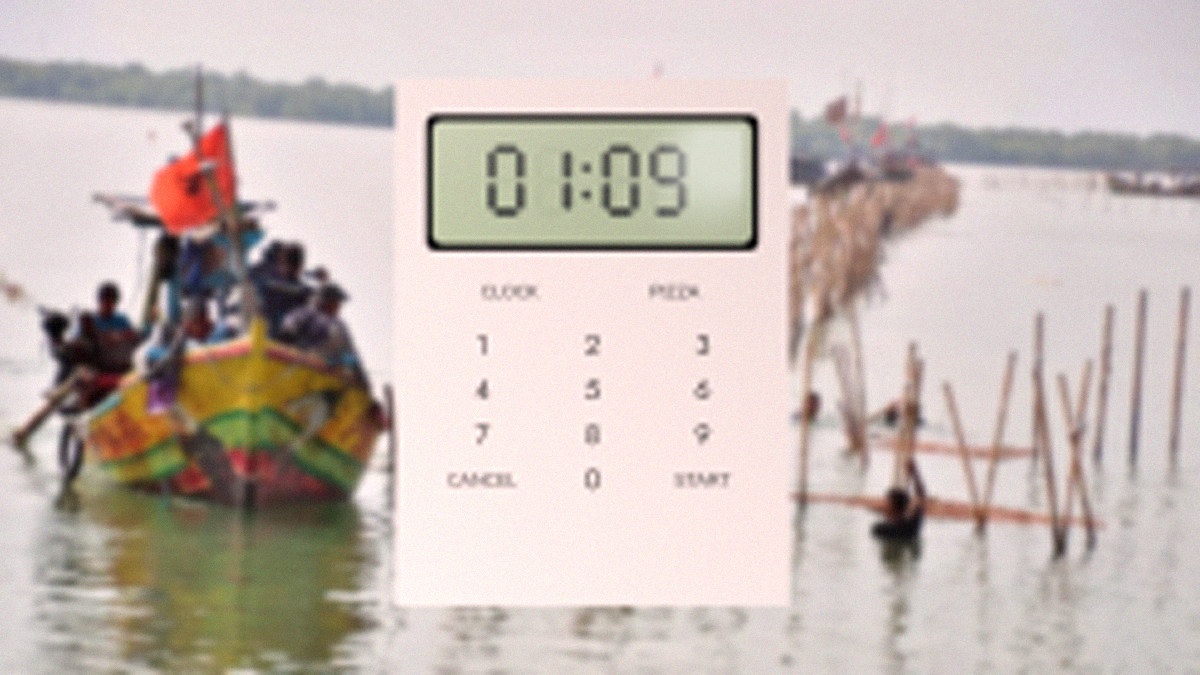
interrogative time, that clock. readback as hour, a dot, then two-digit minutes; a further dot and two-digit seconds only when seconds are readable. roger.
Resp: 1.09
